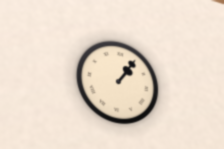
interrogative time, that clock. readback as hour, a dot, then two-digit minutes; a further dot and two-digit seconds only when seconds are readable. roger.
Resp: 1.05
